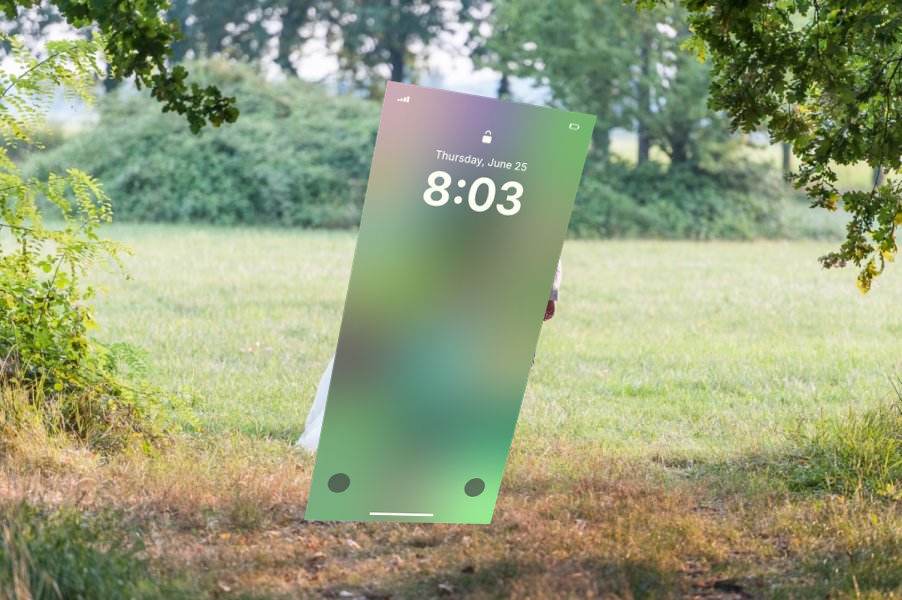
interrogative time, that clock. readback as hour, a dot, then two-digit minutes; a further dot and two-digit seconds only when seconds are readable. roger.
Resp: 8.03
